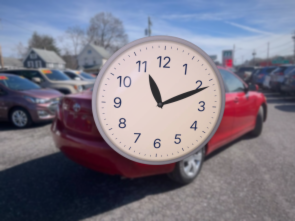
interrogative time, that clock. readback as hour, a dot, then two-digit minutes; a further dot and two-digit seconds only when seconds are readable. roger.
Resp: 11.11
